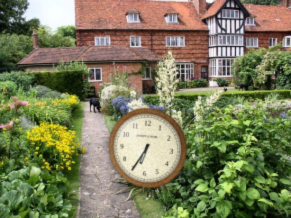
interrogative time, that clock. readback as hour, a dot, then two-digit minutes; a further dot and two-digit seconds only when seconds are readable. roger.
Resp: 6.35
